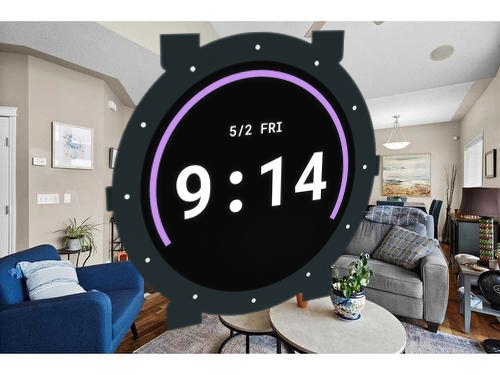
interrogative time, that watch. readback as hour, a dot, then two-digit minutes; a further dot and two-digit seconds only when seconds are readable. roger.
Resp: 9.14
